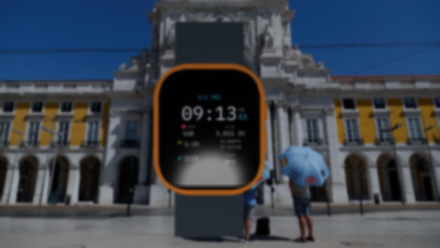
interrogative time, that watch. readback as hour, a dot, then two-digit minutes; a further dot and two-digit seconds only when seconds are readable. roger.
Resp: 9.13
